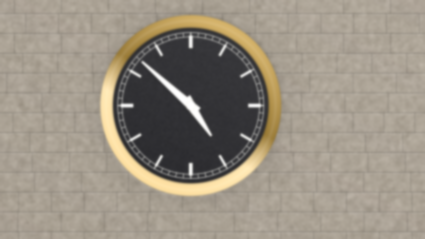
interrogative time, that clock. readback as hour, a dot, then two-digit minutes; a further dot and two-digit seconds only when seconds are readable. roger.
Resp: 4.52
